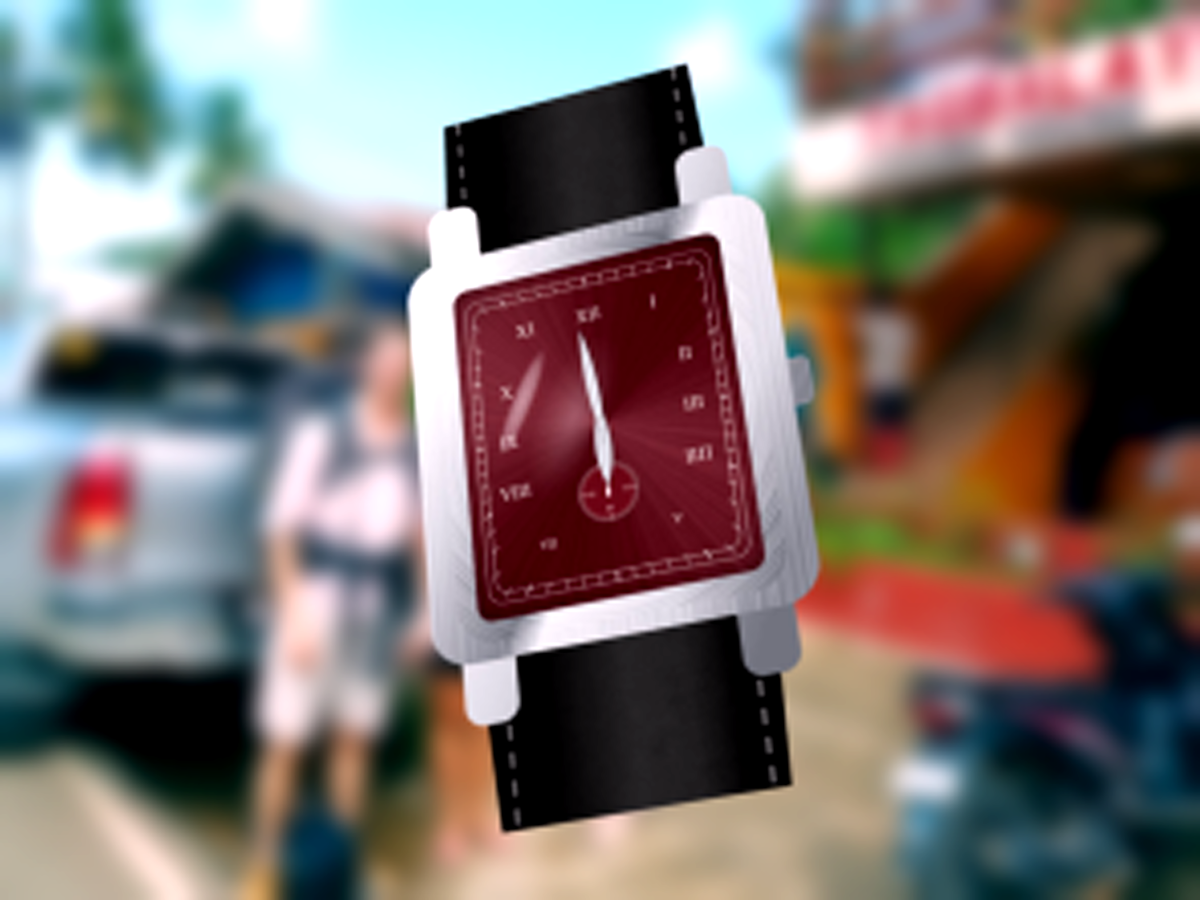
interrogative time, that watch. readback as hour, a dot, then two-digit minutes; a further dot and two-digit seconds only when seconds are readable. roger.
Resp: 5.59
